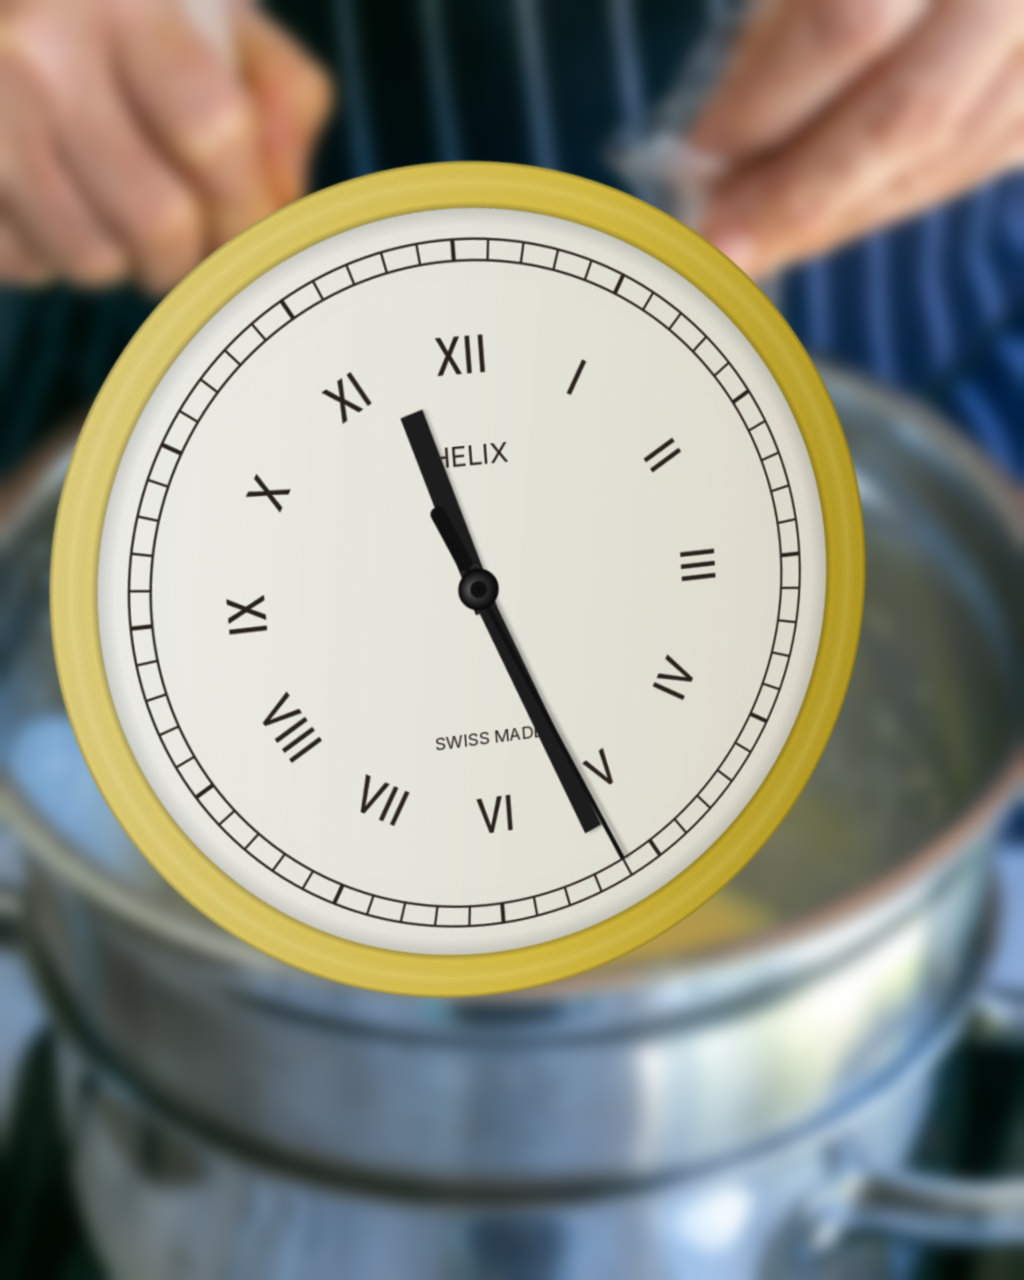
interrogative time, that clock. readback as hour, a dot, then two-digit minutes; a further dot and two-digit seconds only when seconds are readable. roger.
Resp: 11.26.26
